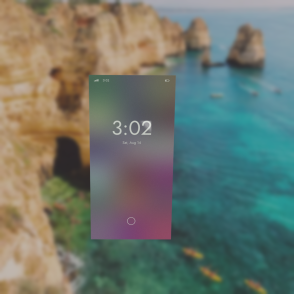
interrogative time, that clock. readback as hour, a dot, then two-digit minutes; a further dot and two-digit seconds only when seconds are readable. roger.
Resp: 3.02
